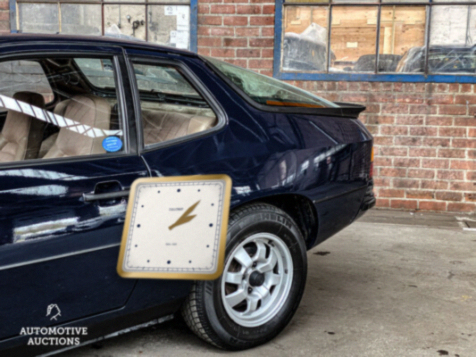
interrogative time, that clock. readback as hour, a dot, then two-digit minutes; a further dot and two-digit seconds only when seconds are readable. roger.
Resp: 2.07
